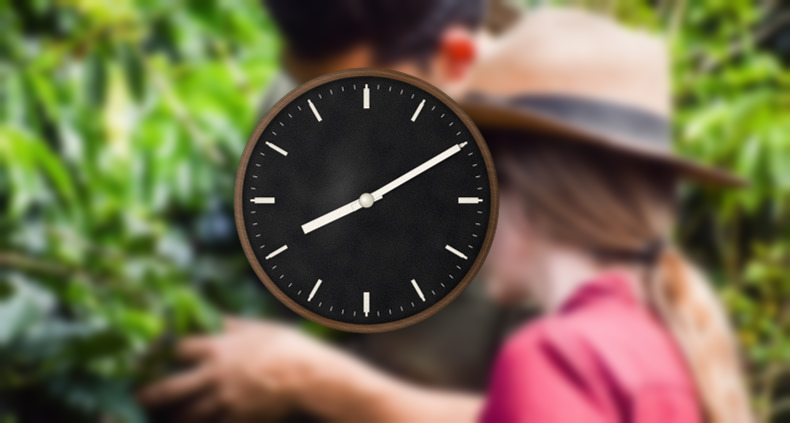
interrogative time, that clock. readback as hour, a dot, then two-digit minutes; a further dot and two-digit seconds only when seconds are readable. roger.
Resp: 8.10
